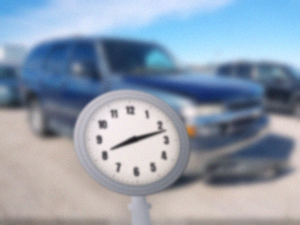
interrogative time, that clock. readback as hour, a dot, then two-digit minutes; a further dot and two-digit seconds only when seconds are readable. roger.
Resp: 8.12
